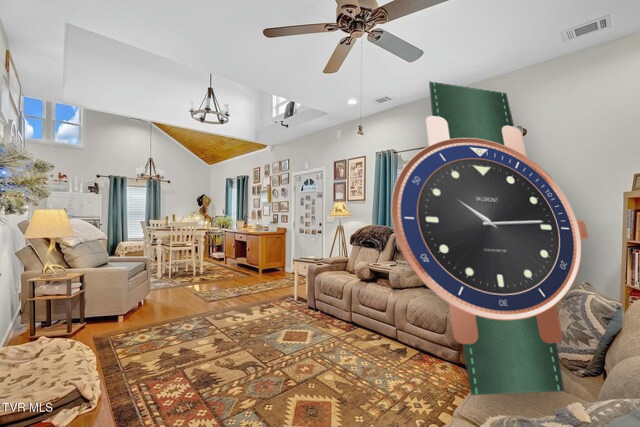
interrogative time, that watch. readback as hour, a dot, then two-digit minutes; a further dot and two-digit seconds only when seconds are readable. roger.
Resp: 10.14
